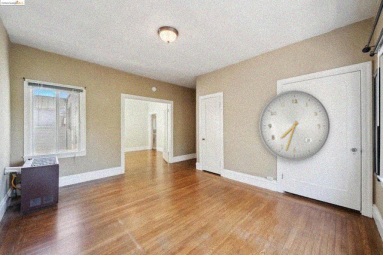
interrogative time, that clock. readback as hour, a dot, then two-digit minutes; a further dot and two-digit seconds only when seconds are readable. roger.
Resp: 7.33
